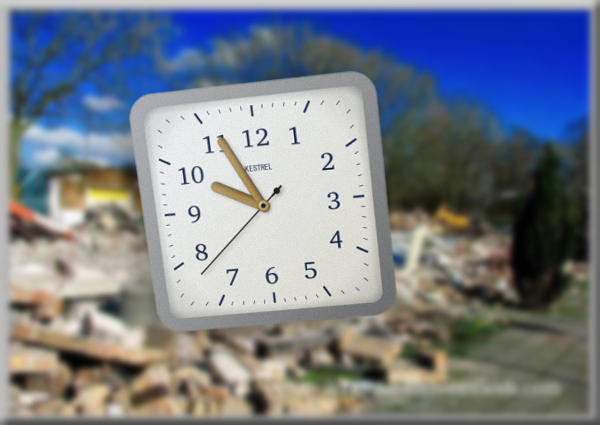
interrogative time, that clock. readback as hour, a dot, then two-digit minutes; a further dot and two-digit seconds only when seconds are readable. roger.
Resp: 9.55.38
